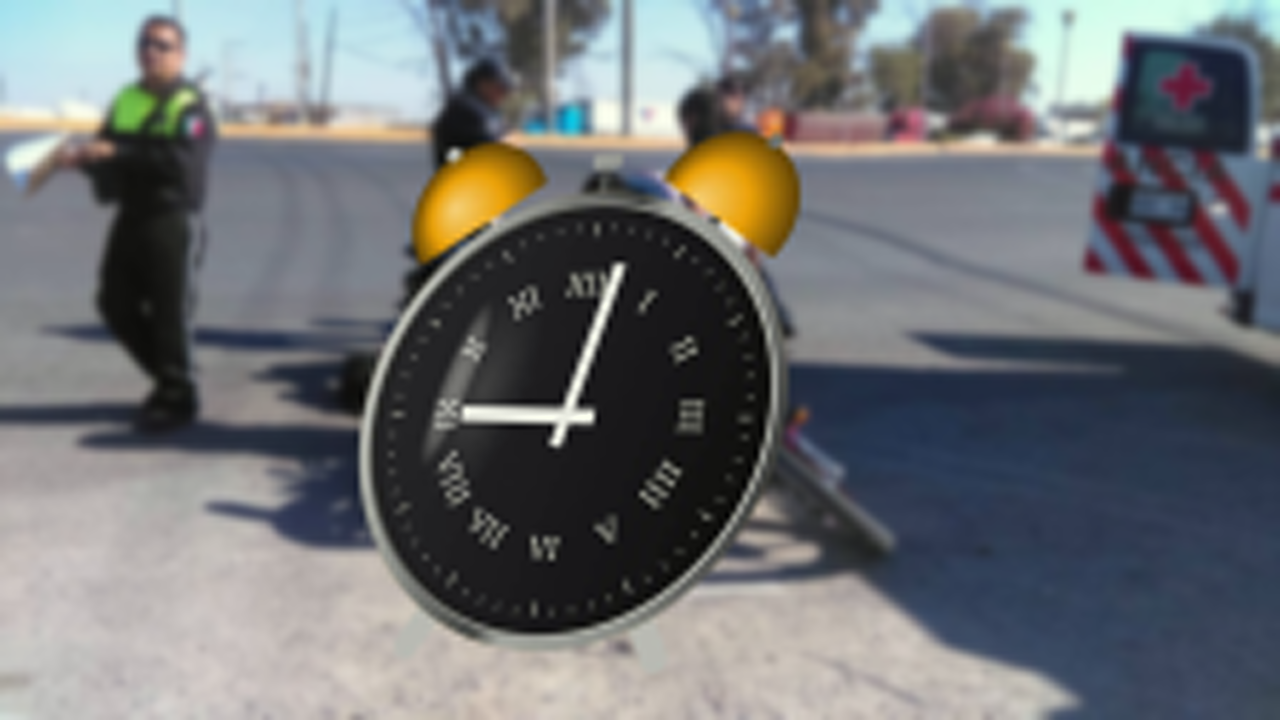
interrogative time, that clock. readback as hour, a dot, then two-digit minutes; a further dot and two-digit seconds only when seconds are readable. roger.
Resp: 9.02
